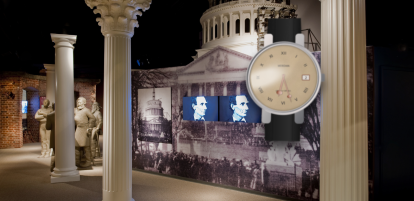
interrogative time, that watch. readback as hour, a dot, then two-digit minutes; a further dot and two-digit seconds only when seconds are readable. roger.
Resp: 6.27
